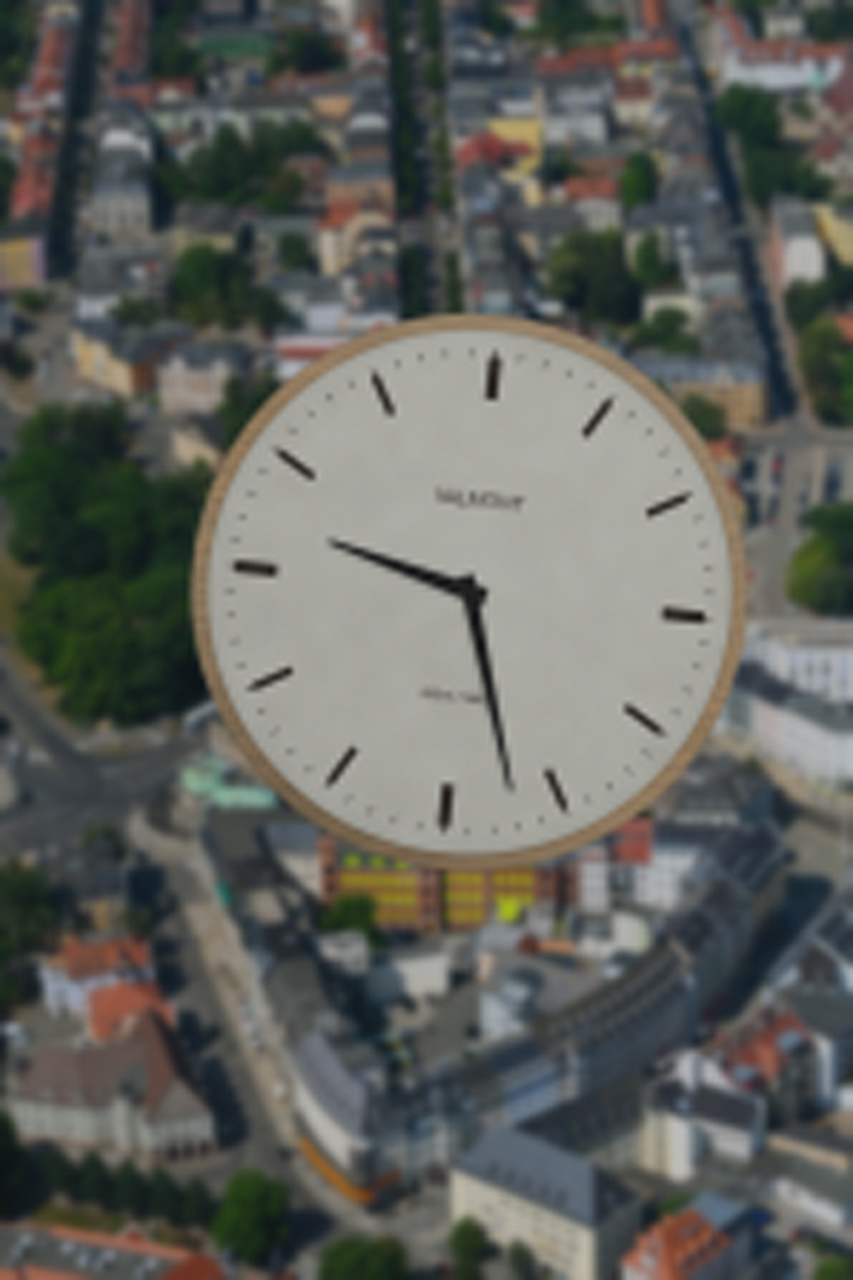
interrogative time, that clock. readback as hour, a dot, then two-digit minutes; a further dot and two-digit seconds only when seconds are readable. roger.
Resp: 9.27
